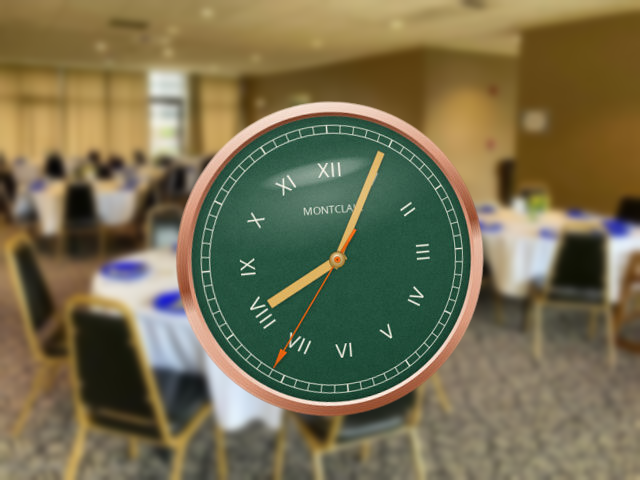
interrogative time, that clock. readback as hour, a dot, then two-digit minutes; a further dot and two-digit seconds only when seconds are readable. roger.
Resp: 8.04.36
